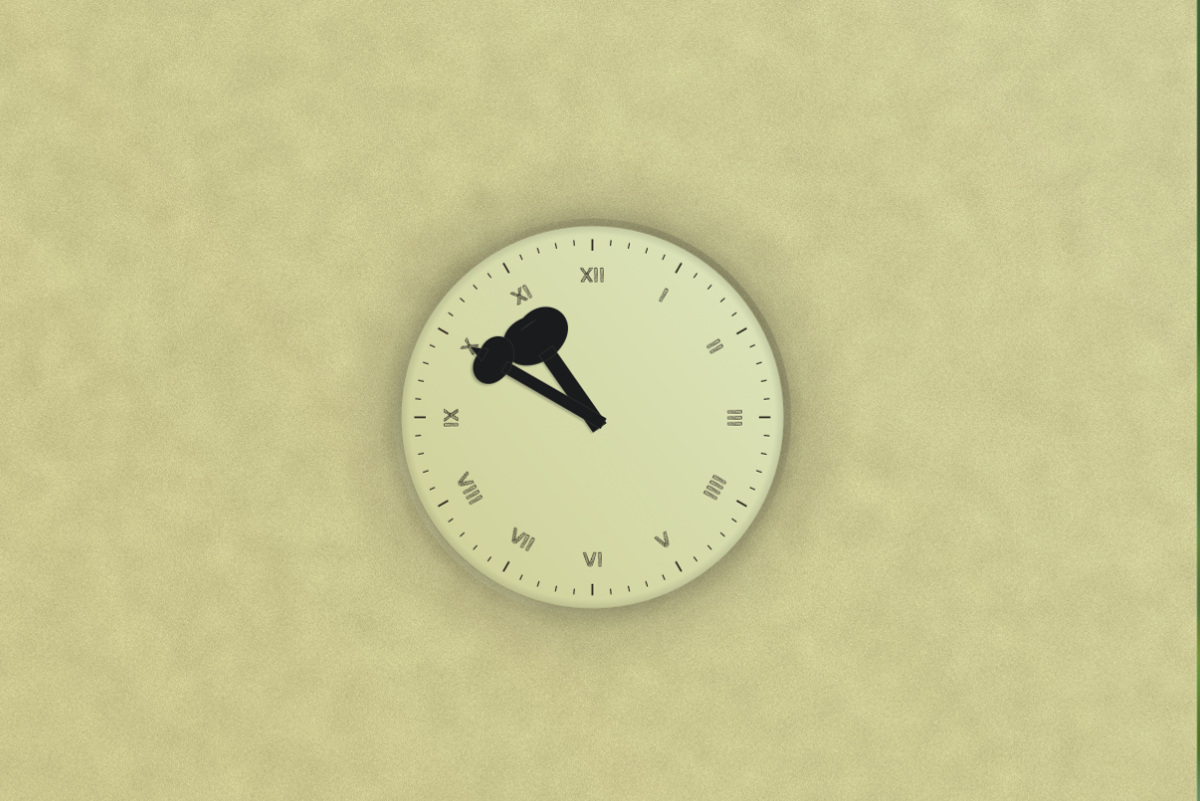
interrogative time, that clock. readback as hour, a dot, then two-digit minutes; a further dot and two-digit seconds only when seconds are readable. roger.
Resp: 10.50
